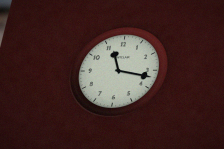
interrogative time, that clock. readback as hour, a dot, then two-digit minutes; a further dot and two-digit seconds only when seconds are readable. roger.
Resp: 11.17
